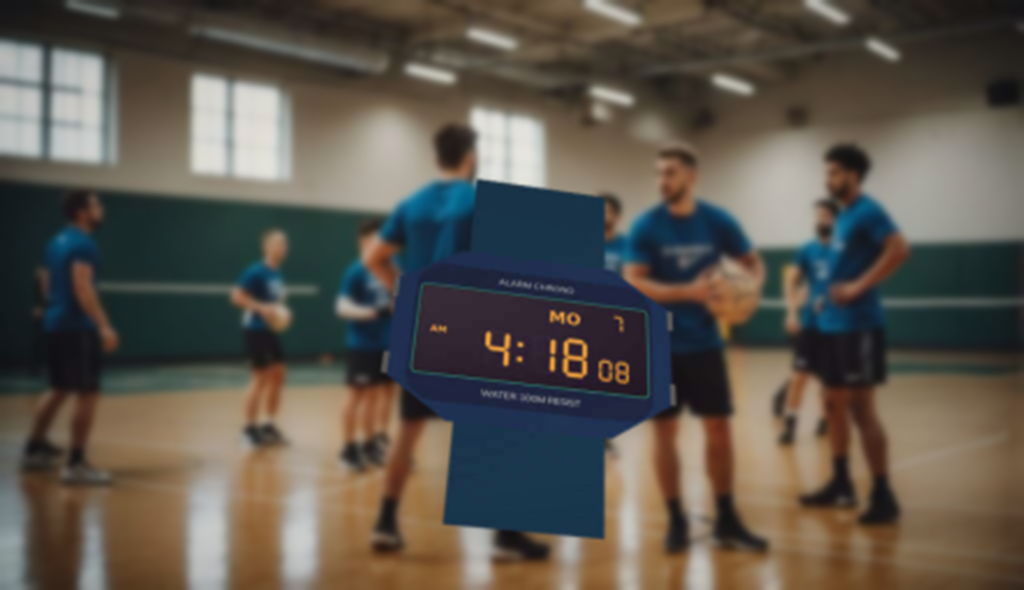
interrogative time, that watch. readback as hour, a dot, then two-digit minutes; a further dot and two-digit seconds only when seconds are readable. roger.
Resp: 4.18.08
